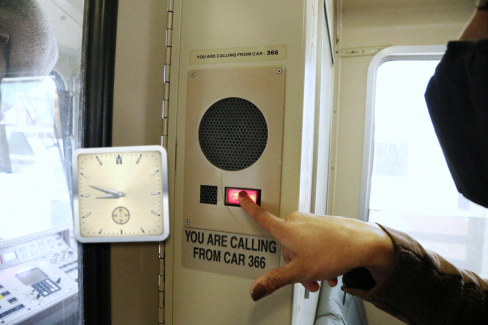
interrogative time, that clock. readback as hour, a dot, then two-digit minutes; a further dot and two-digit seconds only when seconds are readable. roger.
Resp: 8.48
